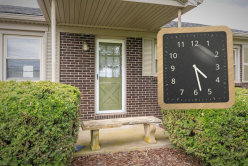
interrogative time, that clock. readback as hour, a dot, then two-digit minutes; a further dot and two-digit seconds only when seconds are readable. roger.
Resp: 4.28
